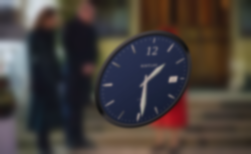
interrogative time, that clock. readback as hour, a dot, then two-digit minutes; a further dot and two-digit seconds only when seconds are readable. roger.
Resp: 1.29
